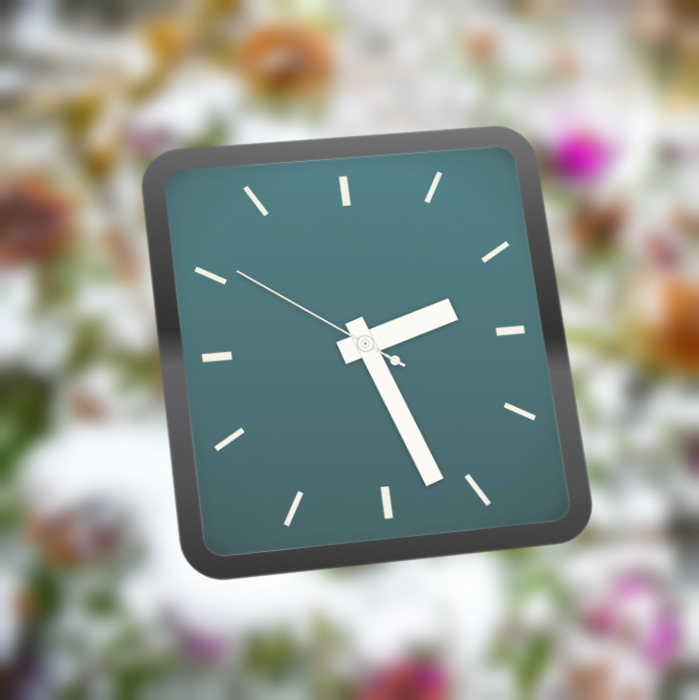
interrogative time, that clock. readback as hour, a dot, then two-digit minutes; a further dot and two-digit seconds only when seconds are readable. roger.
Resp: 2.26.51
